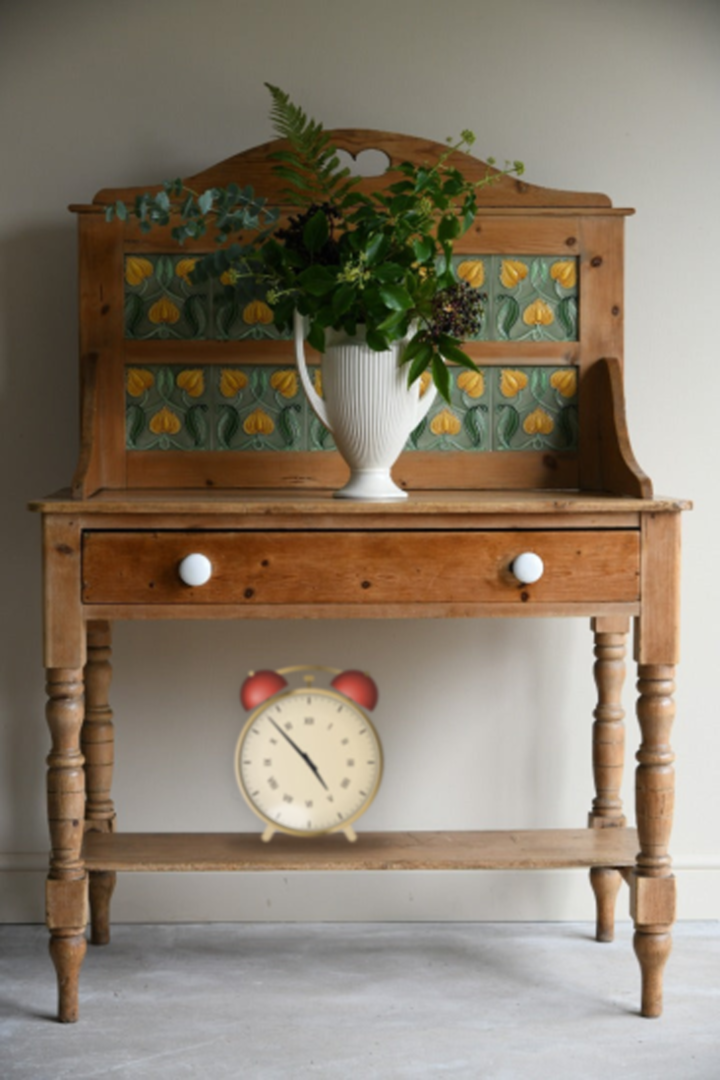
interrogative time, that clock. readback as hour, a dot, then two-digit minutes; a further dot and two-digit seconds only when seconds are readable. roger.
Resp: 4.53
